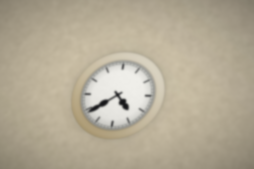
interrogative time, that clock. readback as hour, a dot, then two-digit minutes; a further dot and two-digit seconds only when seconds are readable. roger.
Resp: 4.39
